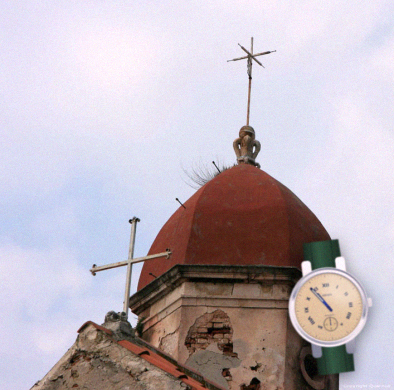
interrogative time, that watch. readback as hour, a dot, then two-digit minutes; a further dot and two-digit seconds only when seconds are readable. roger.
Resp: 10.54
